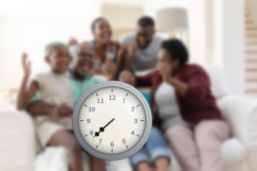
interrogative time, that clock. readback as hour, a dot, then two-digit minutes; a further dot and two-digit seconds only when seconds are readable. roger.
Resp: 7.38
